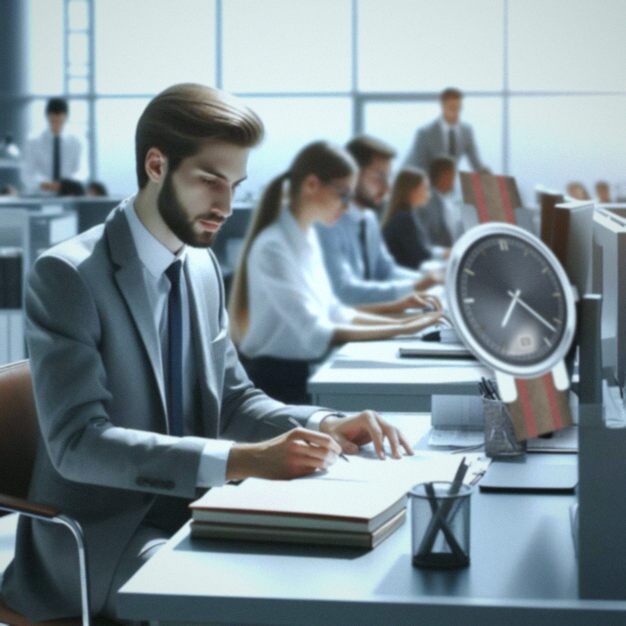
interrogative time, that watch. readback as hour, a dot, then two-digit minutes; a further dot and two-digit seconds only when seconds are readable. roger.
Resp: 7.22
